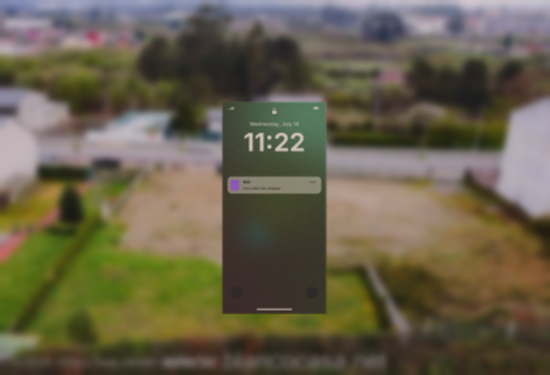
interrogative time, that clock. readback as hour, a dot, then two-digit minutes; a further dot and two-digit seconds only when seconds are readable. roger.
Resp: 11.22
